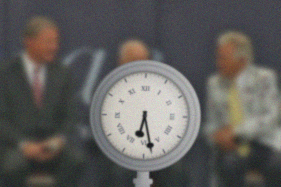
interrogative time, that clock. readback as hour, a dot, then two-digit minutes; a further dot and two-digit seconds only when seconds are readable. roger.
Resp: 6.28
